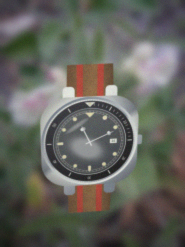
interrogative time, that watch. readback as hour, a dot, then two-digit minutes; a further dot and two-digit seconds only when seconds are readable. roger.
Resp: 11.11
